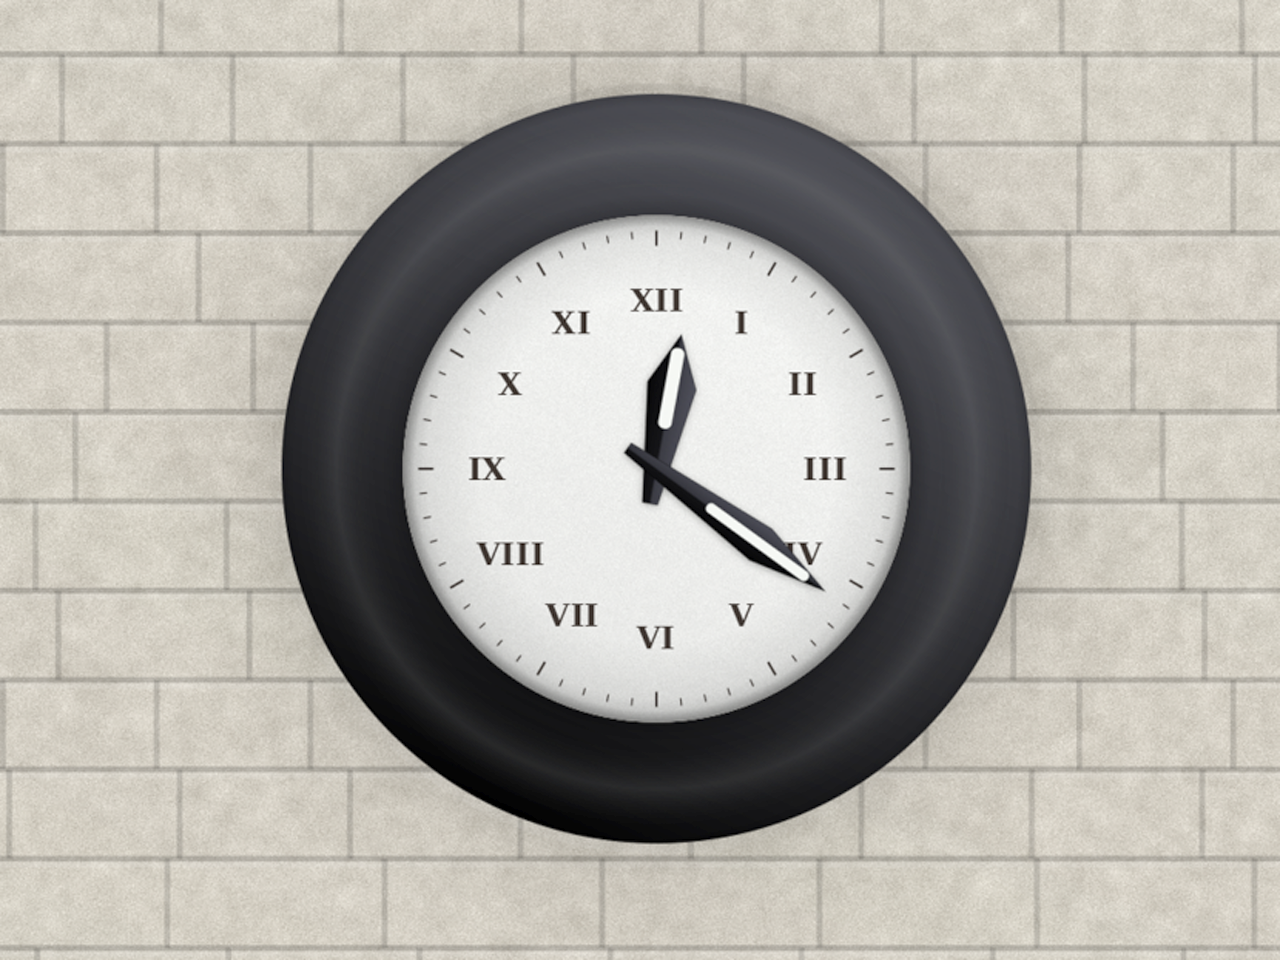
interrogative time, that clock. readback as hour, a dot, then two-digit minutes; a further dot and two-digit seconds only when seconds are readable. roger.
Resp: 12.21
